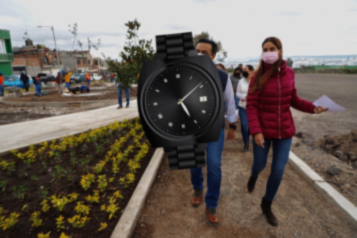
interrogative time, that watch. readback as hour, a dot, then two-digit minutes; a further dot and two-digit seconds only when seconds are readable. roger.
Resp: 5.09
